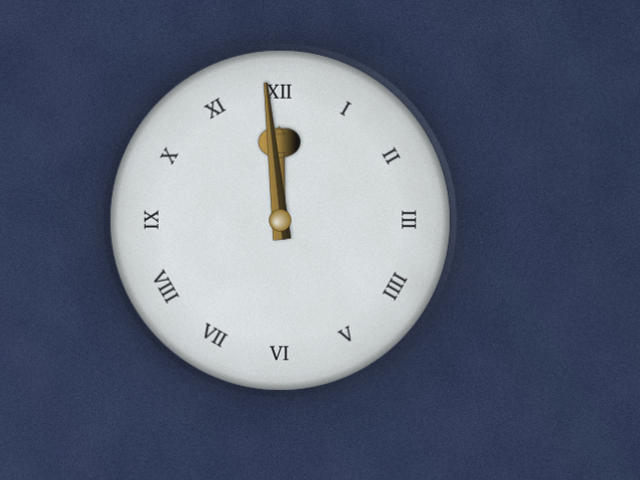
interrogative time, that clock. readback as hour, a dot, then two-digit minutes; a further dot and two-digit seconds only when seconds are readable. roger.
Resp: 11.59
